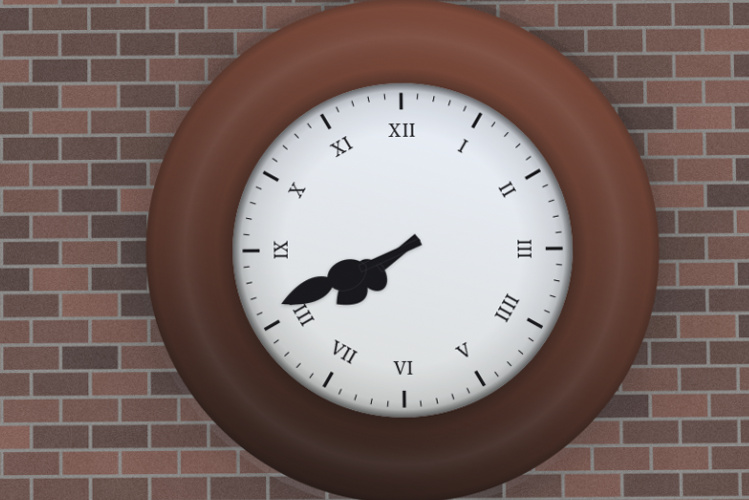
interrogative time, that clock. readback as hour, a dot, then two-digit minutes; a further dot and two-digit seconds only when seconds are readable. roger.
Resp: 7.41
